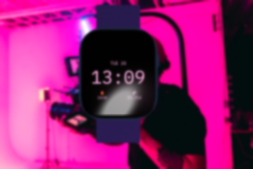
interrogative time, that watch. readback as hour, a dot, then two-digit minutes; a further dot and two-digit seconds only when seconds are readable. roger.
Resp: 13.09
